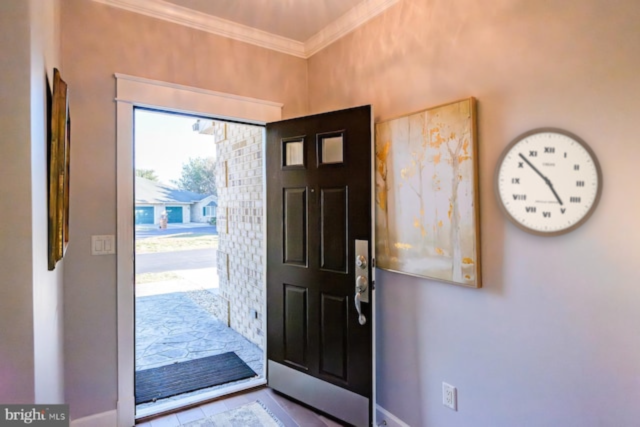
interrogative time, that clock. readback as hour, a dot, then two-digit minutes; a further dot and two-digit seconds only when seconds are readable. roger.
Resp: 4.52
